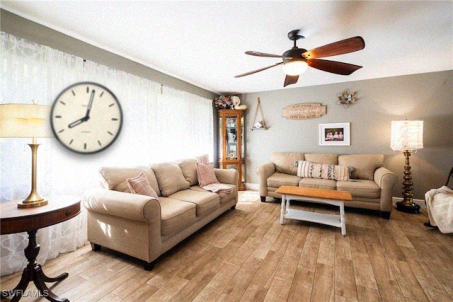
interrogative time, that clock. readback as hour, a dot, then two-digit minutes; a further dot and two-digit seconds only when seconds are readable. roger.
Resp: 8.02
